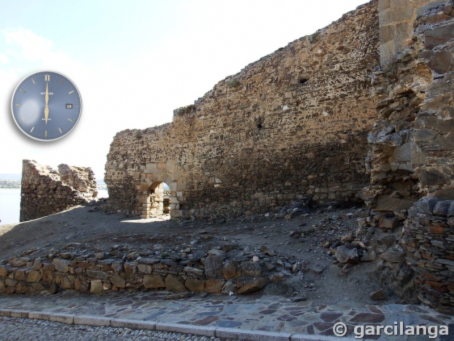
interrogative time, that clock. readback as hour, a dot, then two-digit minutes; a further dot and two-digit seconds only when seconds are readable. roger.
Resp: 6.00
